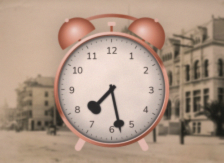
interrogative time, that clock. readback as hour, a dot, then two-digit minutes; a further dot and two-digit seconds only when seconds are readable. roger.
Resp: 7.28
